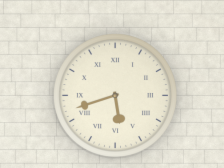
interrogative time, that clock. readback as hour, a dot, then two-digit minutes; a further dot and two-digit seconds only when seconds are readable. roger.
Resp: 5.42
